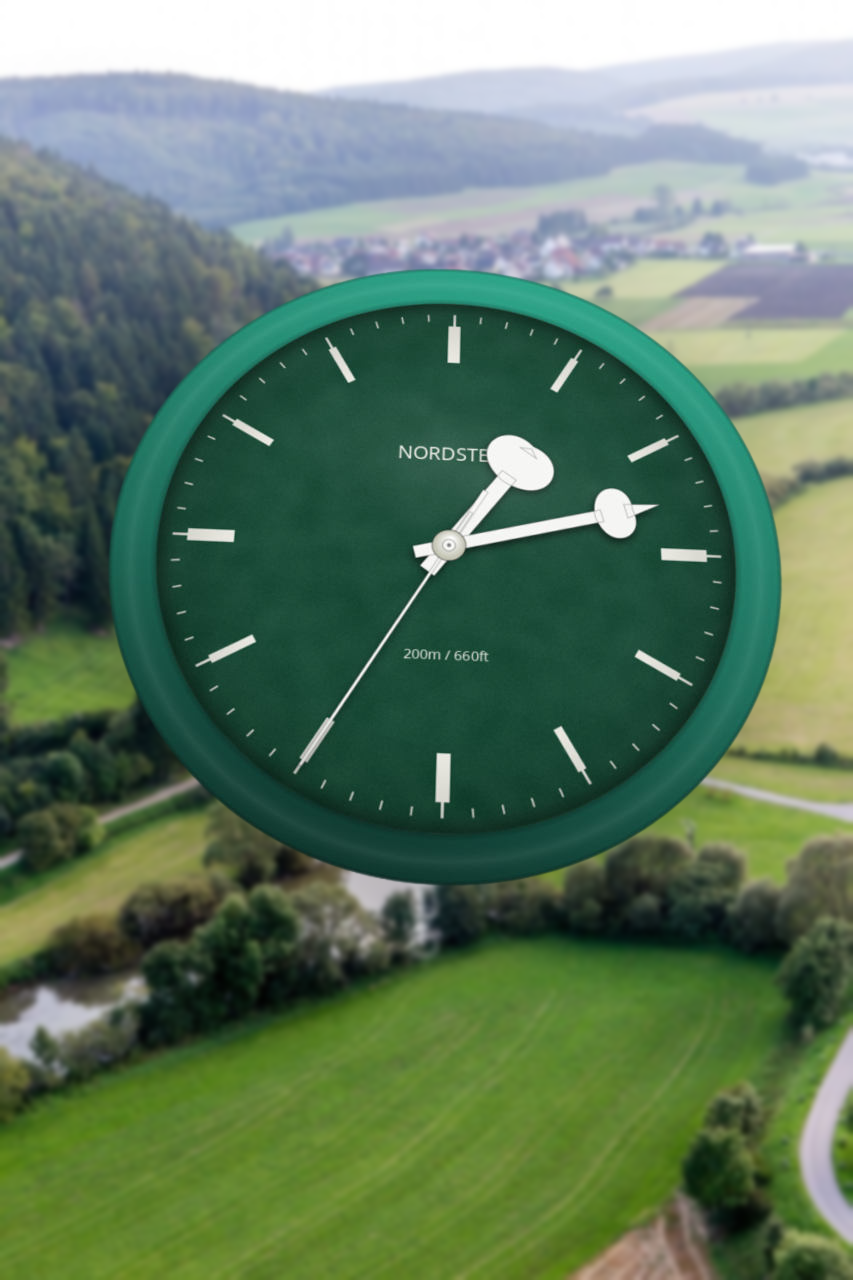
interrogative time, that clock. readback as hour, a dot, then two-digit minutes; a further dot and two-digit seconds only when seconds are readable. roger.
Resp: 1.12.35
